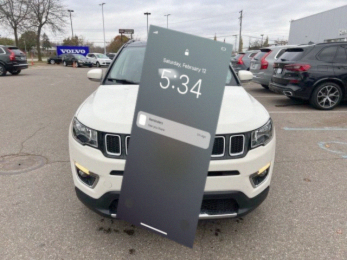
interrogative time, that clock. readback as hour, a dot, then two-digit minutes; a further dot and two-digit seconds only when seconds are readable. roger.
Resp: 5.34
